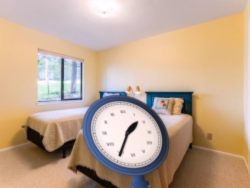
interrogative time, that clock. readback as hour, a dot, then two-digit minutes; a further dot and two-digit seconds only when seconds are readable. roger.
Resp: 1.35
